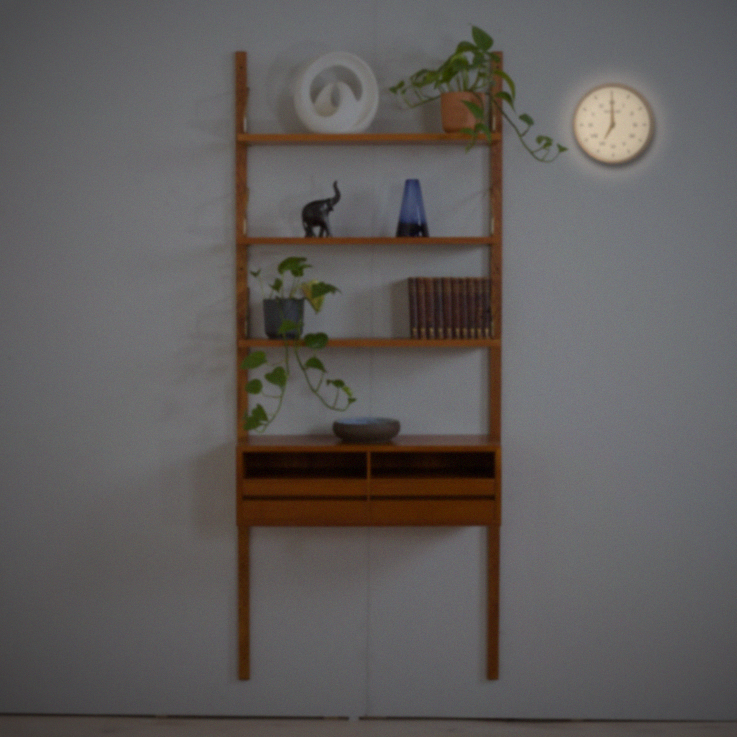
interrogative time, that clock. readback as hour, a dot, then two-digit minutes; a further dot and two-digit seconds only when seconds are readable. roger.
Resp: 7.00
